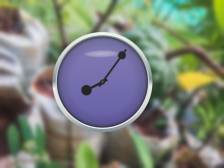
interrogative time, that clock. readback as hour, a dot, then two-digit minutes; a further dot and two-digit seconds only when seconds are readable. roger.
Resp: 8.06
